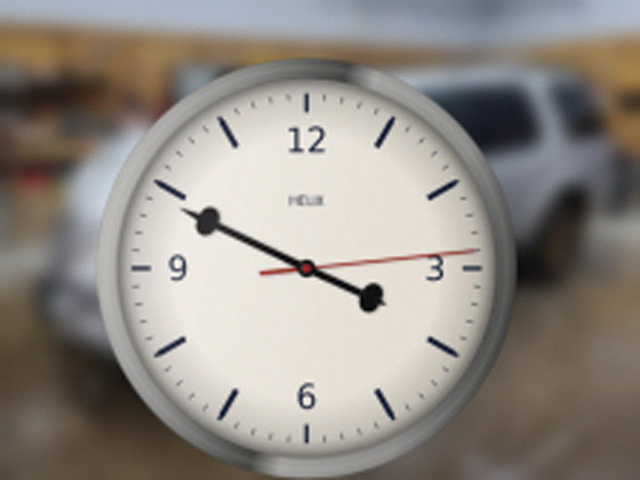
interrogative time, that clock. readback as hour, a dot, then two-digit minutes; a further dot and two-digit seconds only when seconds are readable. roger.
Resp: 3.49.14
